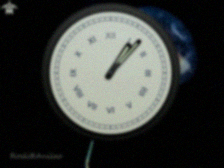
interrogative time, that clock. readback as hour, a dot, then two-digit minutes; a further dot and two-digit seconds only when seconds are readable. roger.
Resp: 1.07
